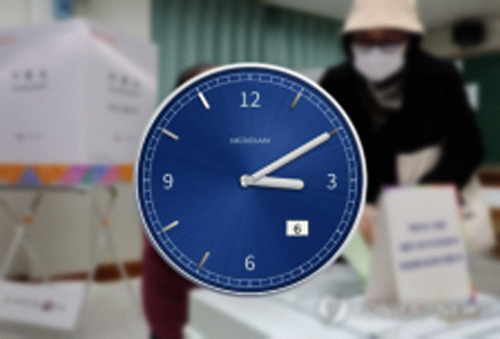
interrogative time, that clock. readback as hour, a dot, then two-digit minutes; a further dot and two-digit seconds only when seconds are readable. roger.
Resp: 3.10
